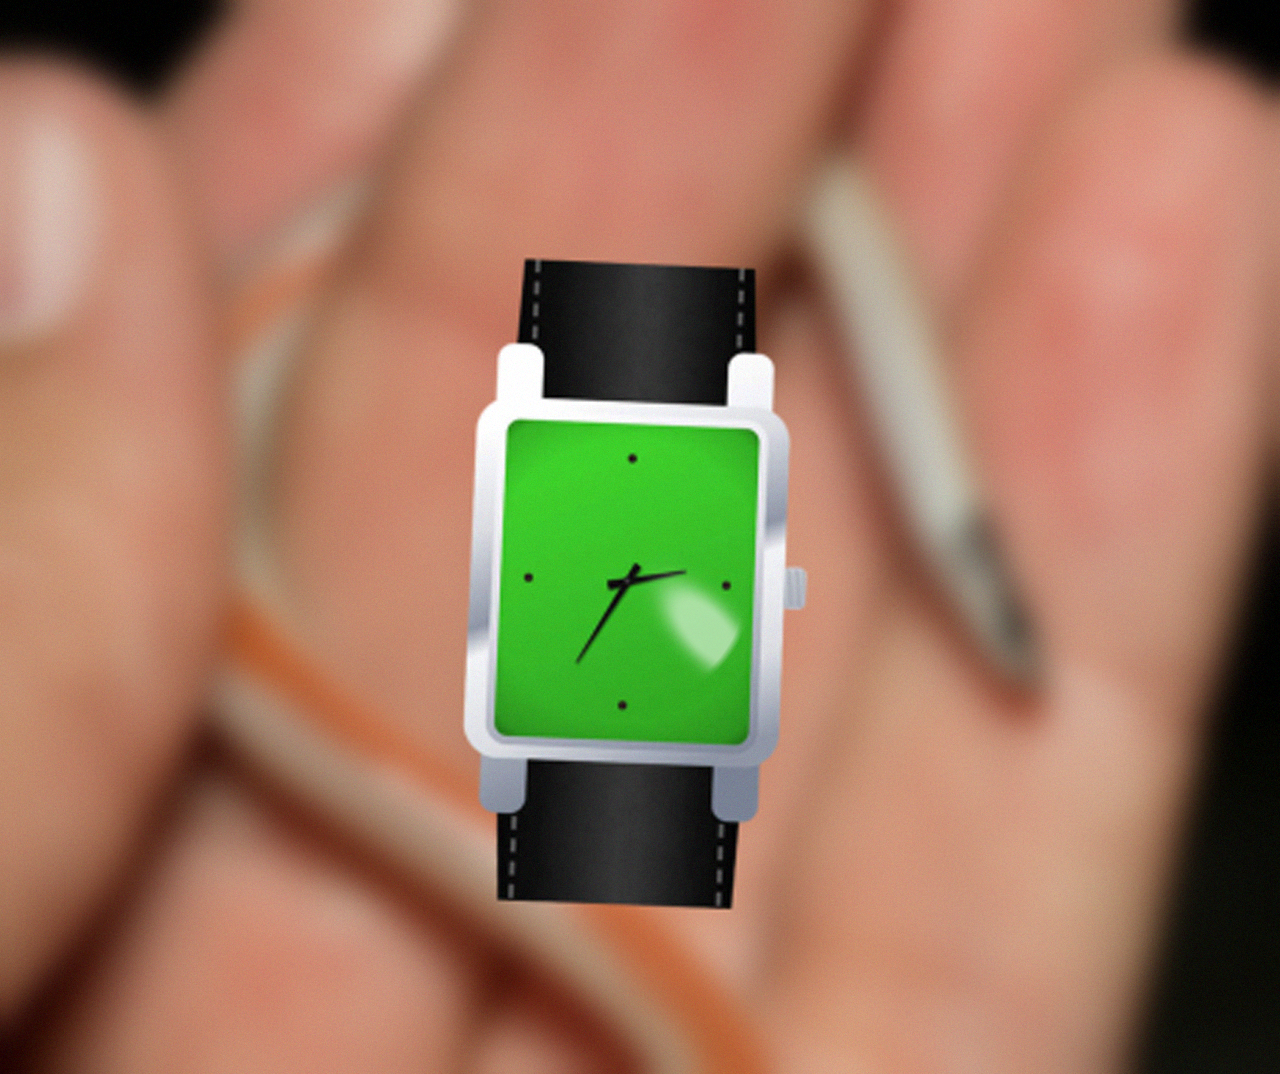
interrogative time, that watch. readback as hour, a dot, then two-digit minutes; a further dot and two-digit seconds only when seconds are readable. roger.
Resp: 2.35
